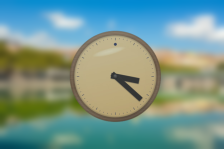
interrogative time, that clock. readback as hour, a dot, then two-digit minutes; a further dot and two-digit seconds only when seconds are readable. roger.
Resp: 3.22
